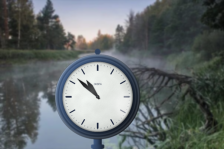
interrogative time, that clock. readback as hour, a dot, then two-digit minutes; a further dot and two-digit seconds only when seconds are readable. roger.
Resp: 10.52
